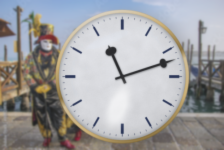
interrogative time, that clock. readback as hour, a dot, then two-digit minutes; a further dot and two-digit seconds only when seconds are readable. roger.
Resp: 11.12
